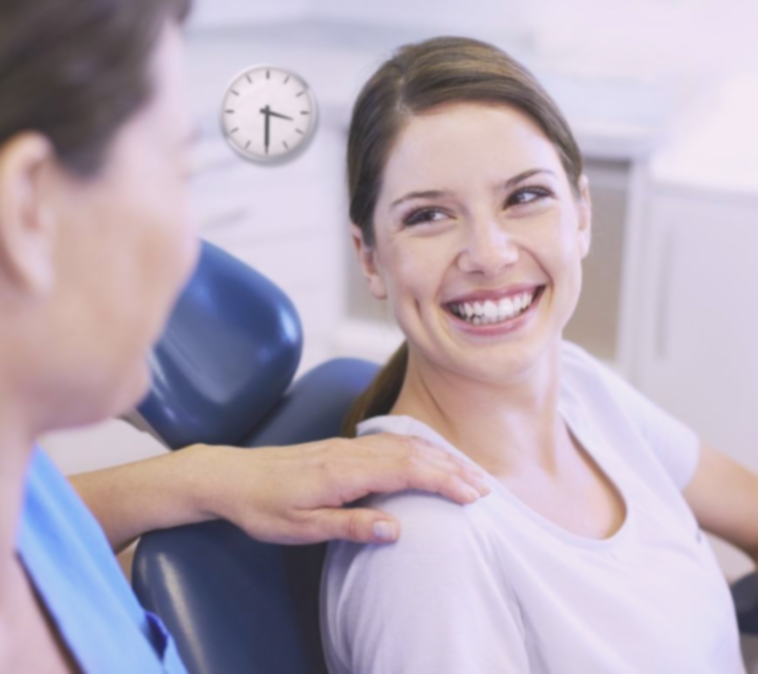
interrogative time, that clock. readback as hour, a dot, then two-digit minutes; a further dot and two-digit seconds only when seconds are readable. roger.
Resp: 3.30
